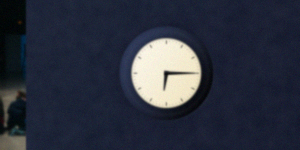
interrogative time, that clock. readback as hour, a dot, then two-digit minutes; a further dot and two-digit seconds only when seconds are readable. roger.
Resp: 6.15
